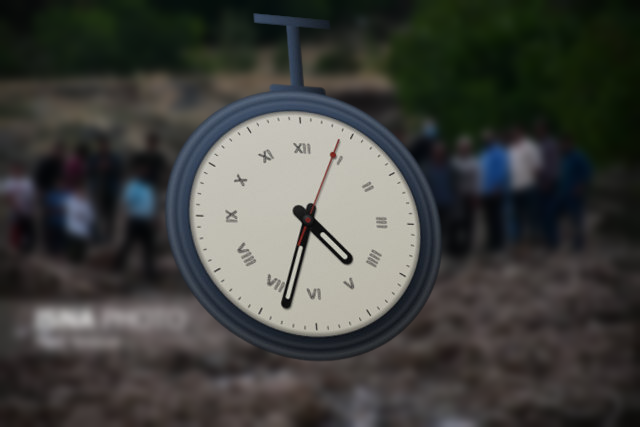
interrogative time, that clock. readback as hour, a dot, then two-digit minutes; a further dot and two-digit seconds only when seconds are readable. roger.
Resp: 4.33.04
